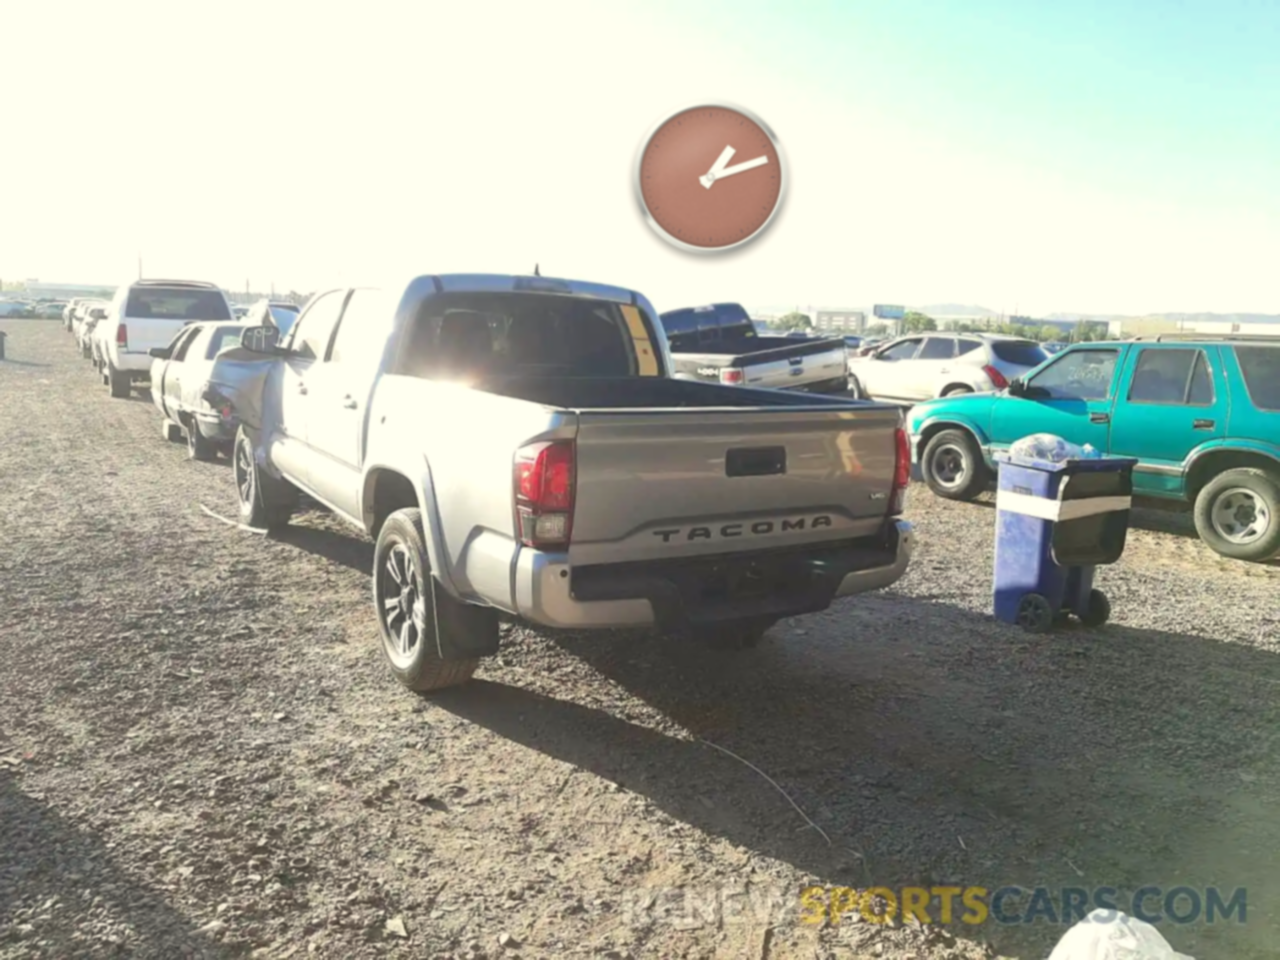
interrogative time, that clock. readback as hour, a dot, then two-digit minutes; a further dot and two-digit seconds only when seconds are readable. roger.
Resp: 1.12
